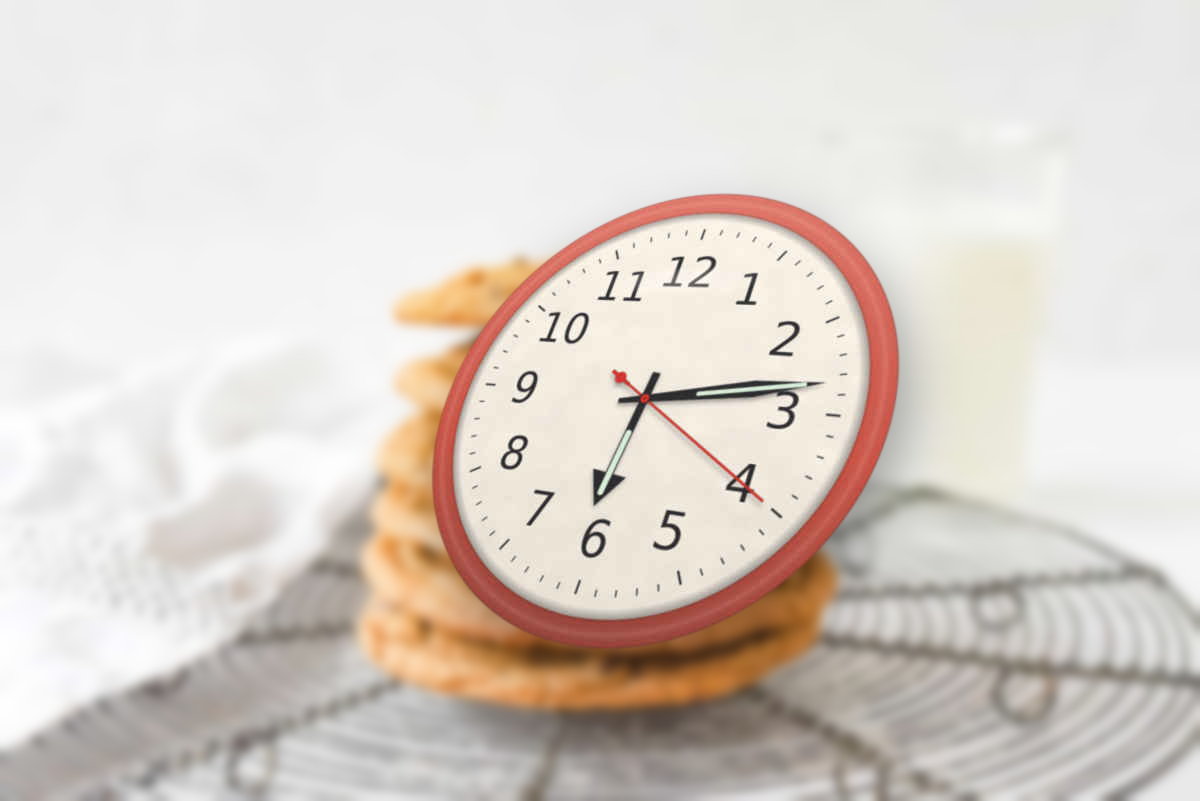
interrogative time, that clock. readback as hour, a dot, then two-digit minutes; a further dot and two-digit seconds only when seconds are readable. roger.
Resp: 6.13.20
